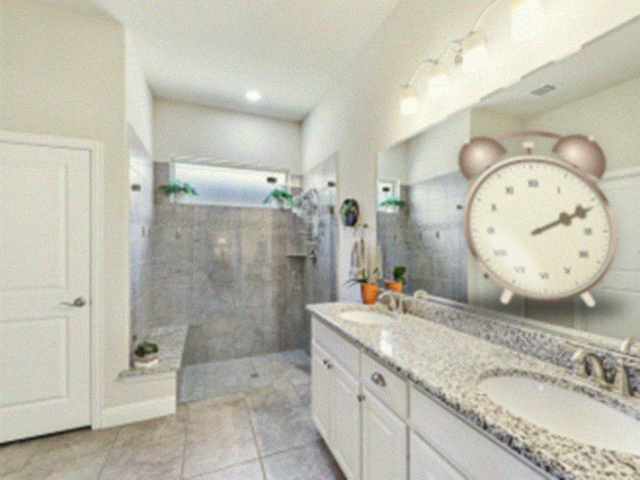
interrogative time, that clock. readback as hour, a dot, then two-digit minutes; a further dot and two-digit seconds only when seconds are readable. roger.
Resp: 2.11
